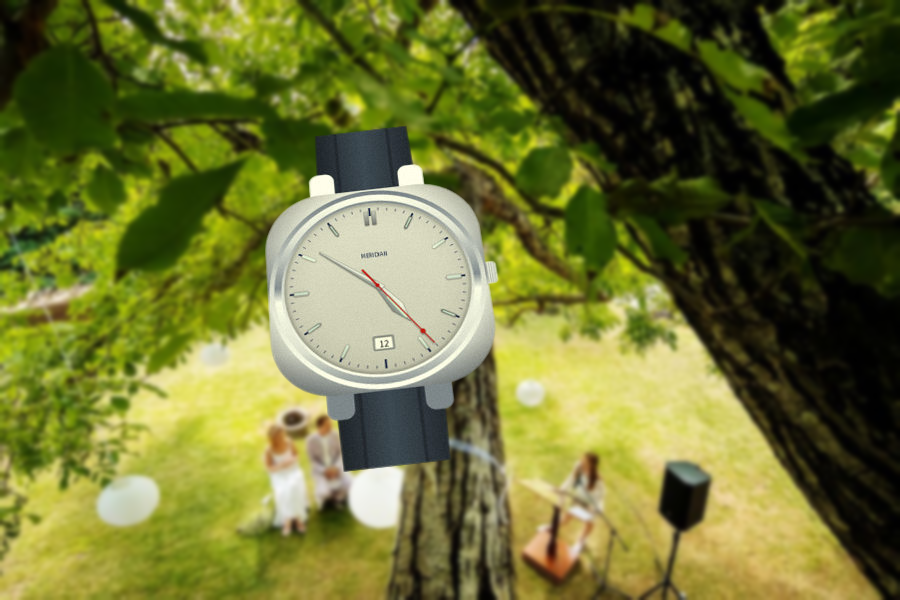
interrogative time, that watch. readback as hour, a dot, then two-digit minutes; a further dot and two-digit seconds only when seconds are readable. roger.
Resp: 4.51.24
